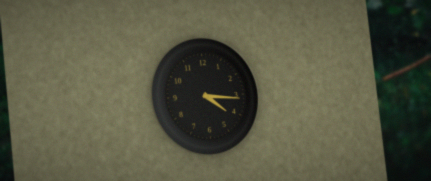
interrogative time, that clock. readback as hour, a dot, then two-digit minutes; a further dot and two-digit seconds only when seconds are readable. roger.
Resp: 4.16
